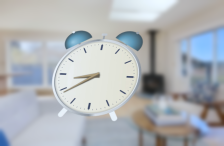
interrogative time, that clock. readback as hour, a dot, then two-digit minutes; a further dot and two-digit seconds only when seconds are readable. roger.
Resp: 8.39
